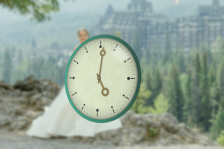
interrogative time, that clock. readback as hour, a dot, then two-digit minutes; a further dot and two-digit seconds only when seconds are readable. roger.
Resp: 5.01
